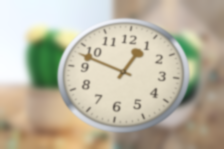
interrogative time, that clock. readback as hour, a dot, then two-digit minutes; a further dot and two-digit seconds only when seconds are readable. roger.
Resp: 12.48
